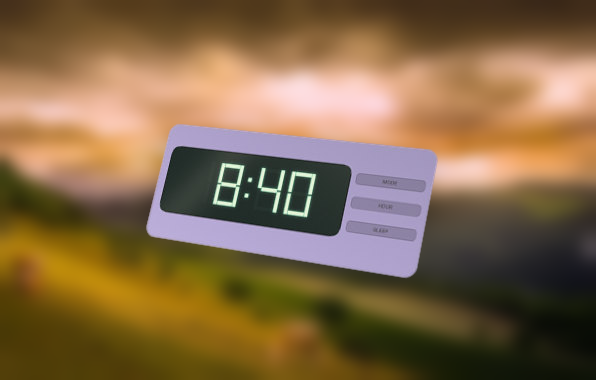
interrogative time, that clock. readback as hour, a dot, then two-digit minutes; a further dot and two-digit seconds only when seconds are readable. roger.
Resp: 8.40
